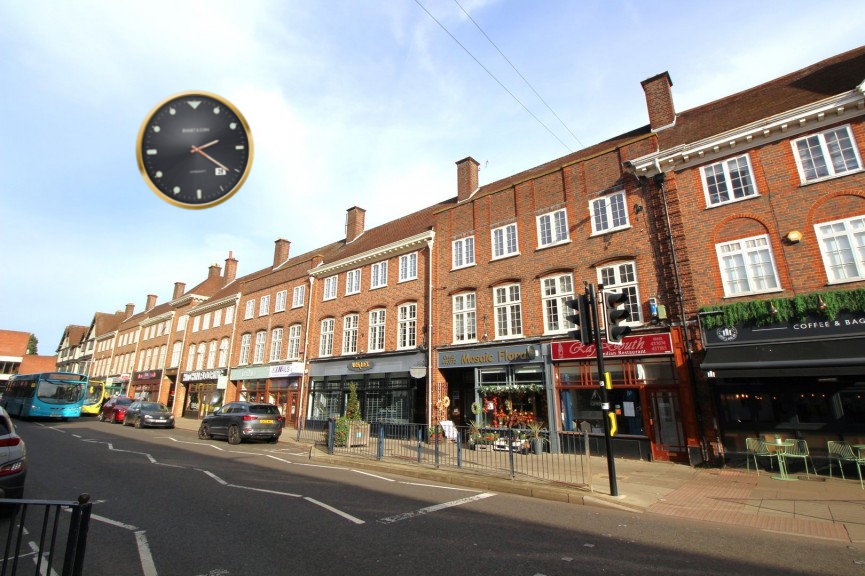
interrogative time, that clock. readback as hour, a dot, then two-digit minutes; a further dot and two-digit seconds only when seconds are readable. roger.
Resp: 2.21
